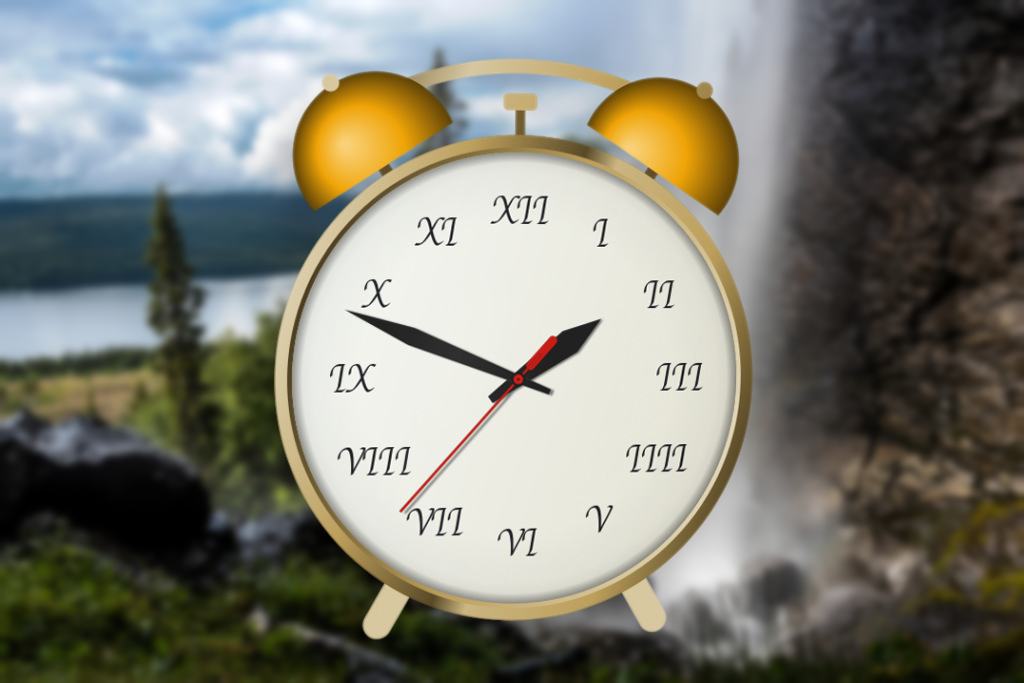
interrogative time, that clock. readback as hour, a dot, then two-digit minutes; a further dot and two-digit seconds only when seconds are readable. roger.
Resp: 1.48.37
